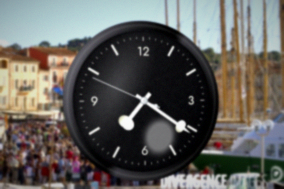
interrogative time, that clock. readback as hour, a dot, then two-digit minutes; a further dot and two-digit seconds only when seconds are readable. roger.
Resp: 7.20.49
